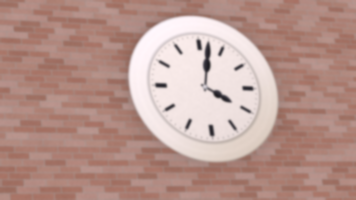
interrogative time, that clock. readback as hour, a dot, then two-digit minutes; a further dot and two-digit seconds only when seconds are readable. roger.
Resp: 4.02
